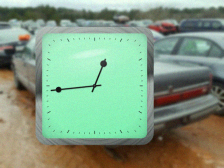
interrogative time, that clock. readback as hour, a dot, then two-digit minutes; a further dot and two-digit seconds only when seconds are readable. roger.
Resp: 12.44
